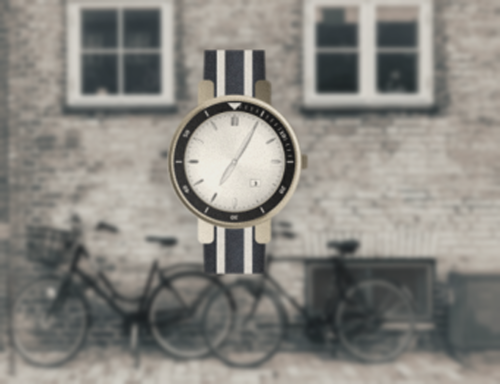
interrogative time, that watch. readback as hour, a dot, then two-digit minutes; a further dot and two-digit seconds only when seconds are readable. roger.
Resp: 7.05
